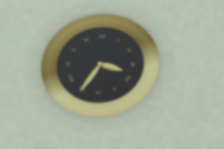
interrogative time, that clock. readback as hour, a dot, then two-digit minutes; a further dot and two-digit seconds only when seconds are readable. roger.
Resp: 3.35
